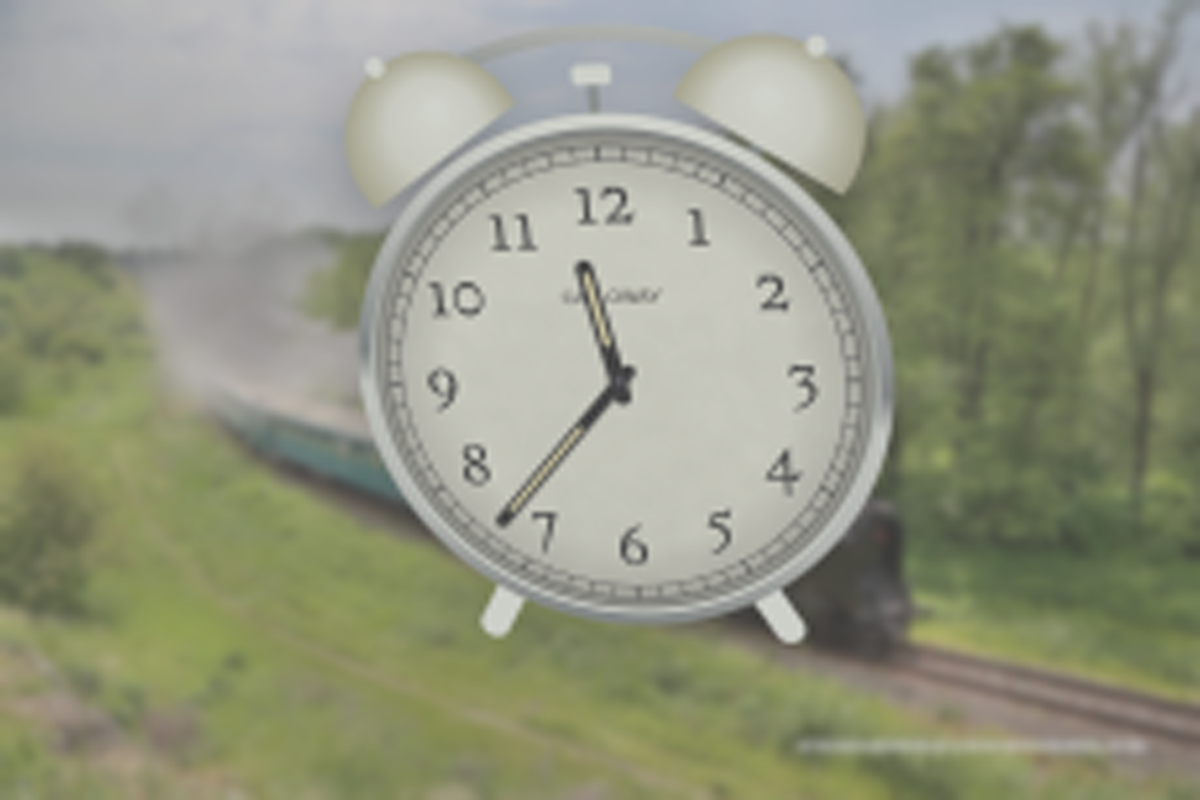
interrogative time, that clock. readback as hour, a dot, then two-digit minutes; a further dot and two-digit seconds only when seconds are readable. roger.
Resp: 11.37
